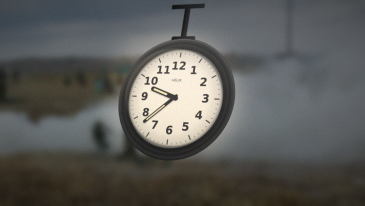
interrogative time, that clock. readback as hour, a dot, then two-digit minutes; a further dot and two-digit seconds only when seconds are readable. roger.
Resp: 9.38
